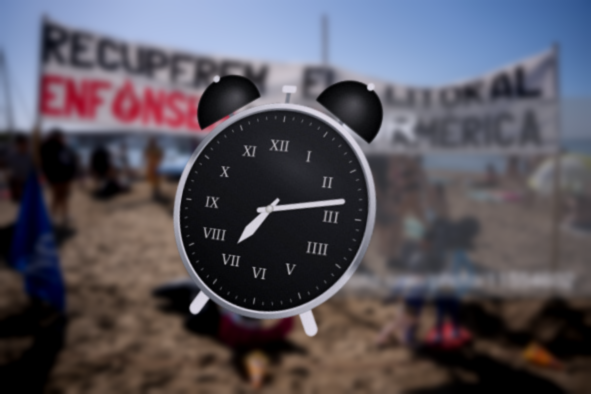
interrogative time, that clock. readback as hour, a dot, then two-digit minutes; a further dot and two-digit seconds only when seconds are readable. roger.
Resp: 7.13
